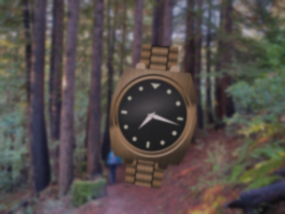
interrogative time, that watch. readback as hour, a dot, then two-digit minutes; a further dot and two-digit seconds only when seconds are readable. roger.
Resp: 7.17
